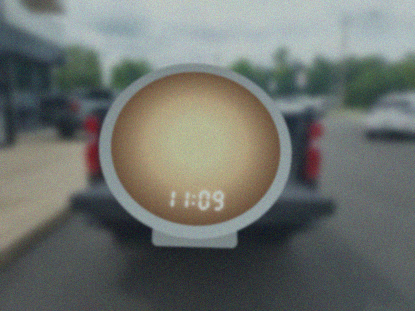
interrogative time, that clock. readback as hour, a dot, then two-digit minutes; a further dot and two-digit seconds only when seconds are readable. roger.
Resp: 11.09
